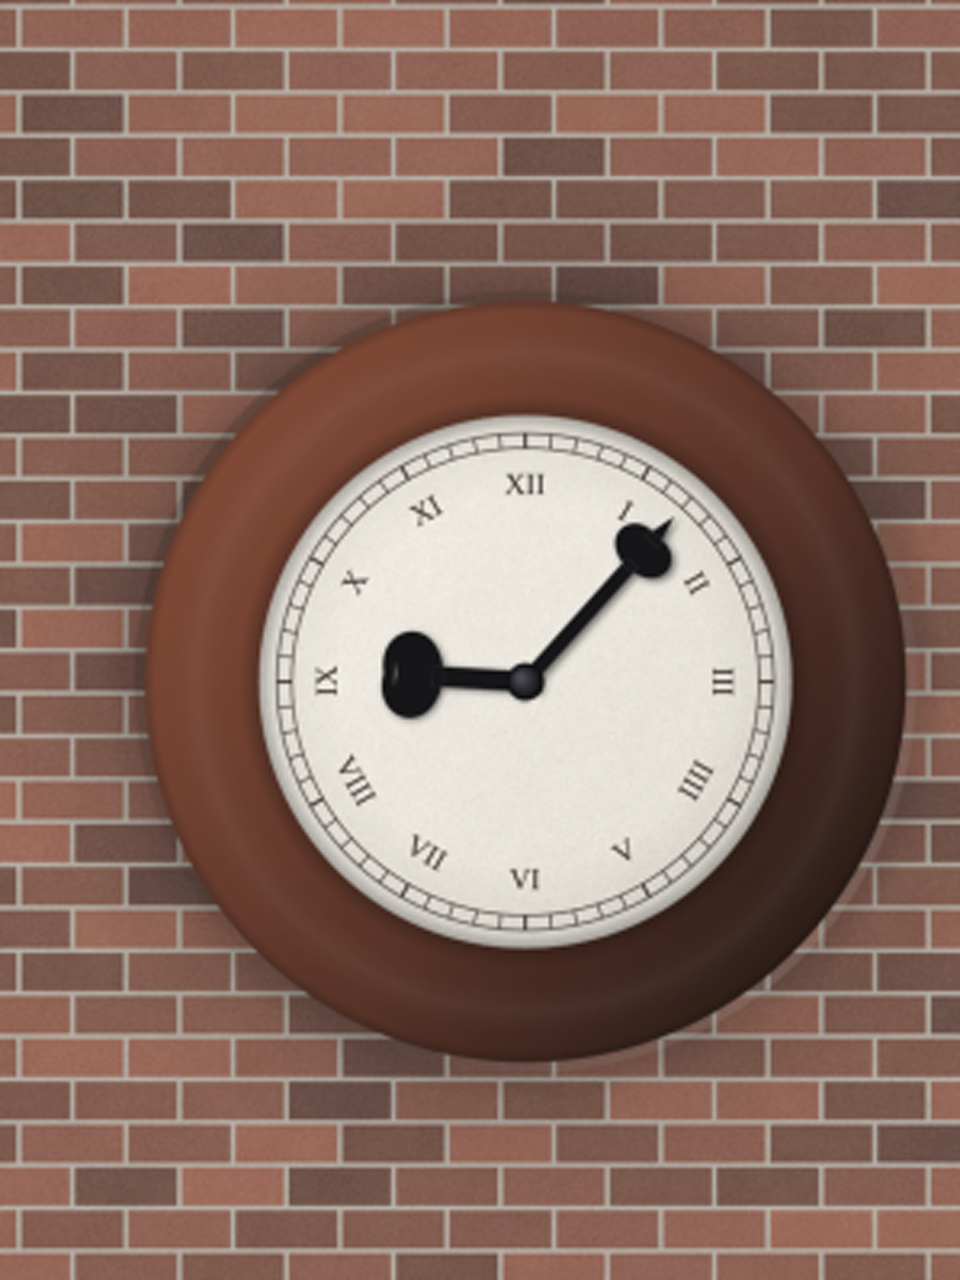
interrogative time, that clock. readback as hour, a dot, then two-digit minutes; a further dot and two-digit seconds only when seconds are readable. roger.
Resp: 9.07
